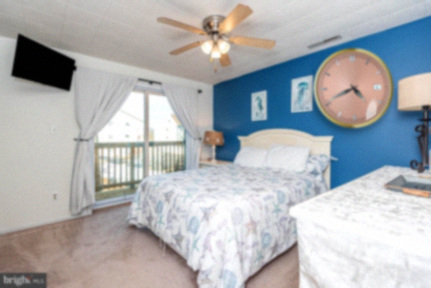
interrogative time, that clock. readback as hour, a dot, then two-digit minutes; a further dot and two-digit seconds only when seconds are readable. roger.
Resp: 4.41
